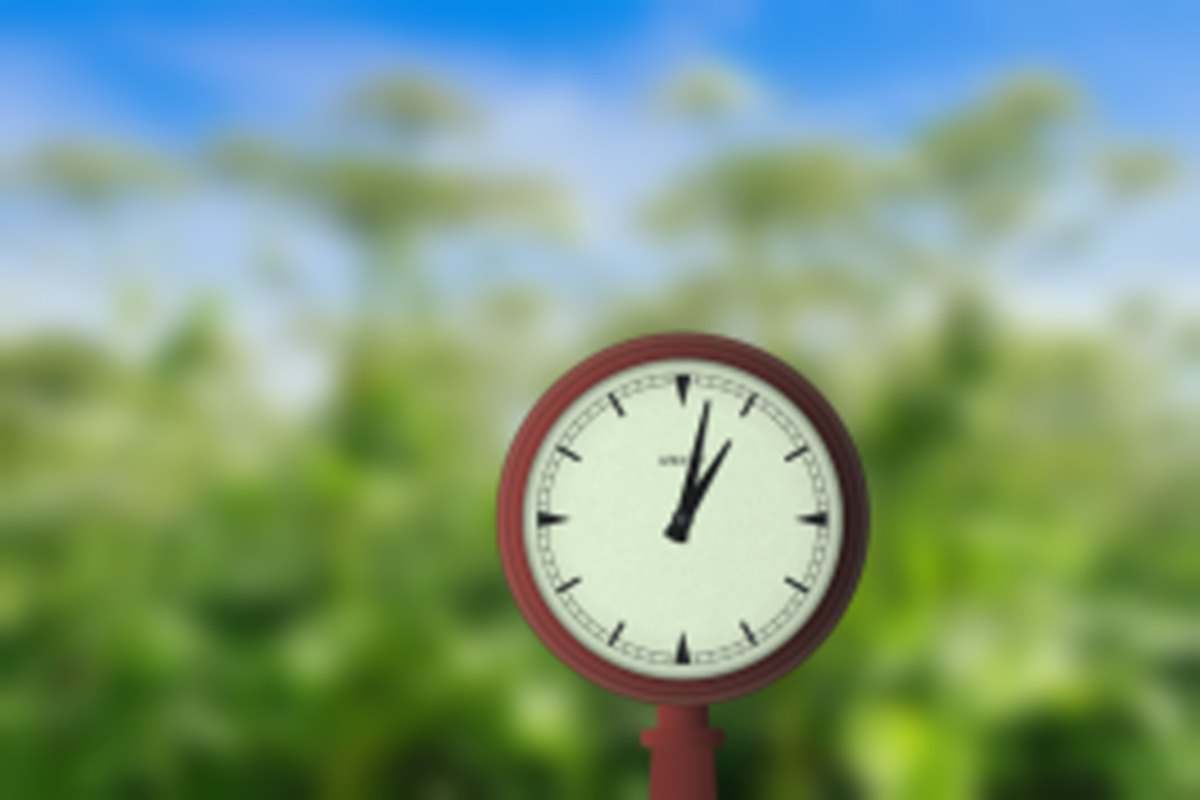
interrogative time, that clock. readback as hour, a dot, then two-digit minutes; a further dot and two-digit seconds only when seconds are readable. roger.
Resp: 1.02
